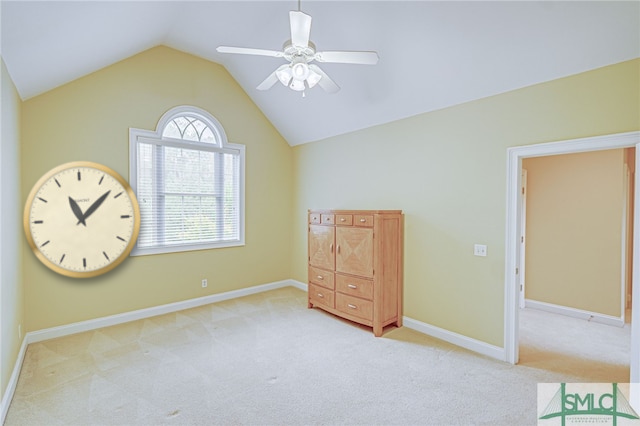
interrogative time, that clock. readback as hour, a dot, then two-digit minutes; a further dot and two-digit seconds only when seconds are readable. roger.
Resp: 11.08
